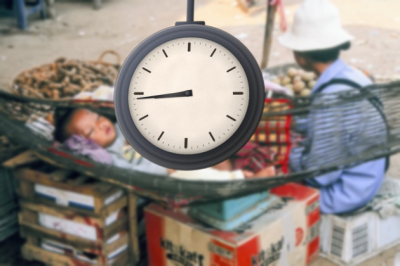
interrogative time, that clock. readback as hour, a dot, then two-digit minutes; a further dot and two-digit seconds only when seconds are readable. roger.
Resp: 8.44
